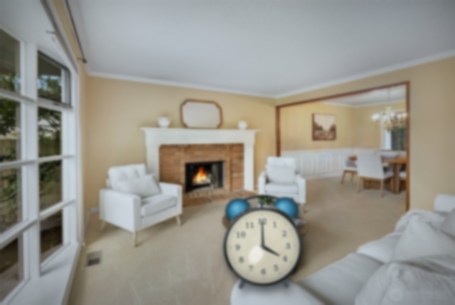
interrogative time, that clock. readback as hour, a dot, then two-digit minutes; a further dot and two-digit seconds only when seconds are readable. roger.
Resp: 4.00
